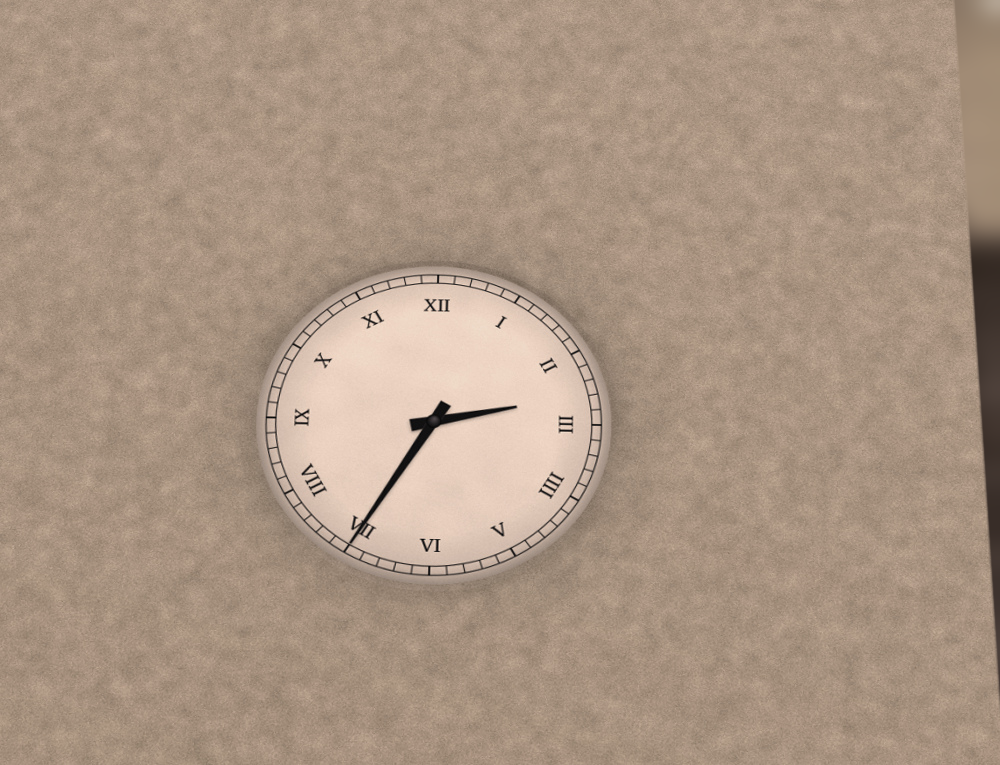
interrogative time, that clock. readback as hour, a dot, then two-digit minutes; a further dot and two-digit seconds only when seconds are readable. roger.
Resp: 2.35
